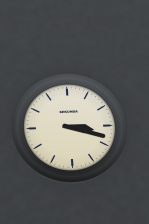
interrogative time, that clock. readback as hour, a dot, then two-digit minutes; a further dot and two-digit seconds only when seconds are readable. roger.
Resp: 3.18
